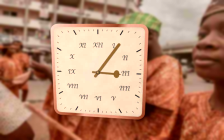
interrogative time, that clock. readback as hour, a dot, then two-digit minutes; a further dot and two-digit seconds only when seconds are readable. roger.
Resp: 3.06
